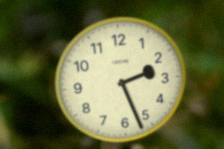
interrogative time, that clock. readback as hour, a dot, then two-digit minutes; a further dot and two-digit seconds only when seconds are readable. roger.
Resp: 2.27
